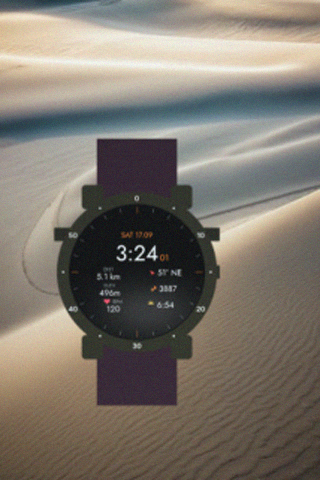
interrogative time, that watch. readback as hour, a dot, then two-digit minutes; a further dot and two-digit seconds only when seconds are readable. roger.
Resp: 3.24
